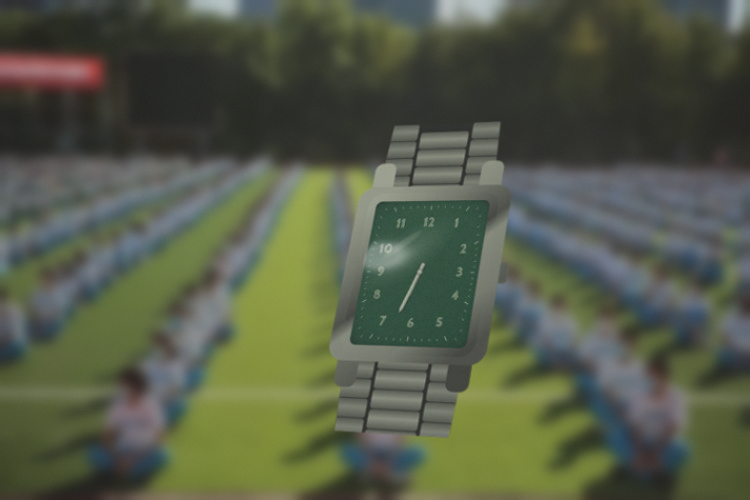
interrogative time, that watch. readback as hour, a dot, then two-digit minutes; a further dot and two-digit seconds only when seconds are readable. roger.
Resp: 6.33
